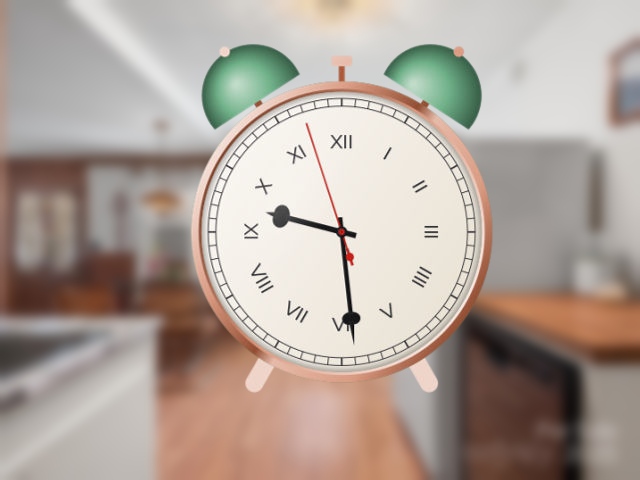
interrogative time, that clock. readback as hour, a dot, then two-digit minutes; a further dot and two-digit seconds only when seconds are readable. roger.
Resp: 9.28.57
